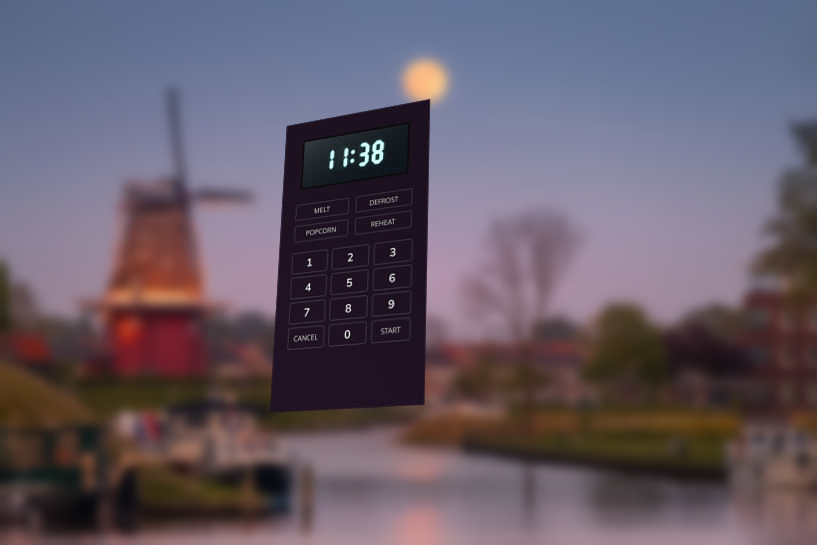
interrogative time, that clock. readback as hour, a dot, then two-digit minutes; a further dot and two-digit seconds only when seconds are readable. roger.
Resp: 11.38
